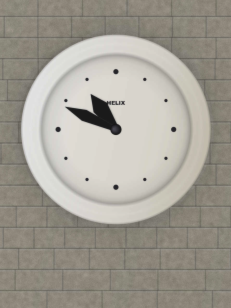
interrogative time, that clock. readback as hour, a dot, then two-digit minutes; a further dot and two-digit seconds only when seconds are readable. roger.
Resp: 10.49
